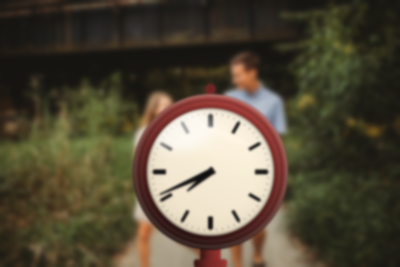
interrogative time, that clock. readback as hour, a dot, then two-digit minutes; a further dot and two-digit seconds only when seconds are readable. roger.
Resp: 7.41
